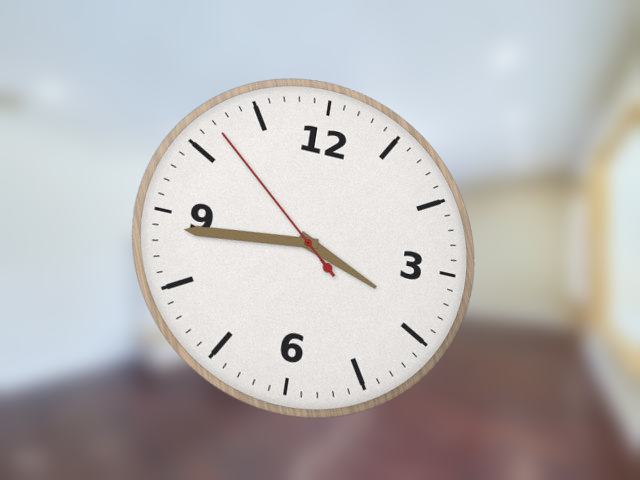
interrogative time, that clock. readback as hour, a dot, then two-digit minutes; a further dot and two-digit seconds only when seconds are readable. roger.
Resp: 3.43.52
